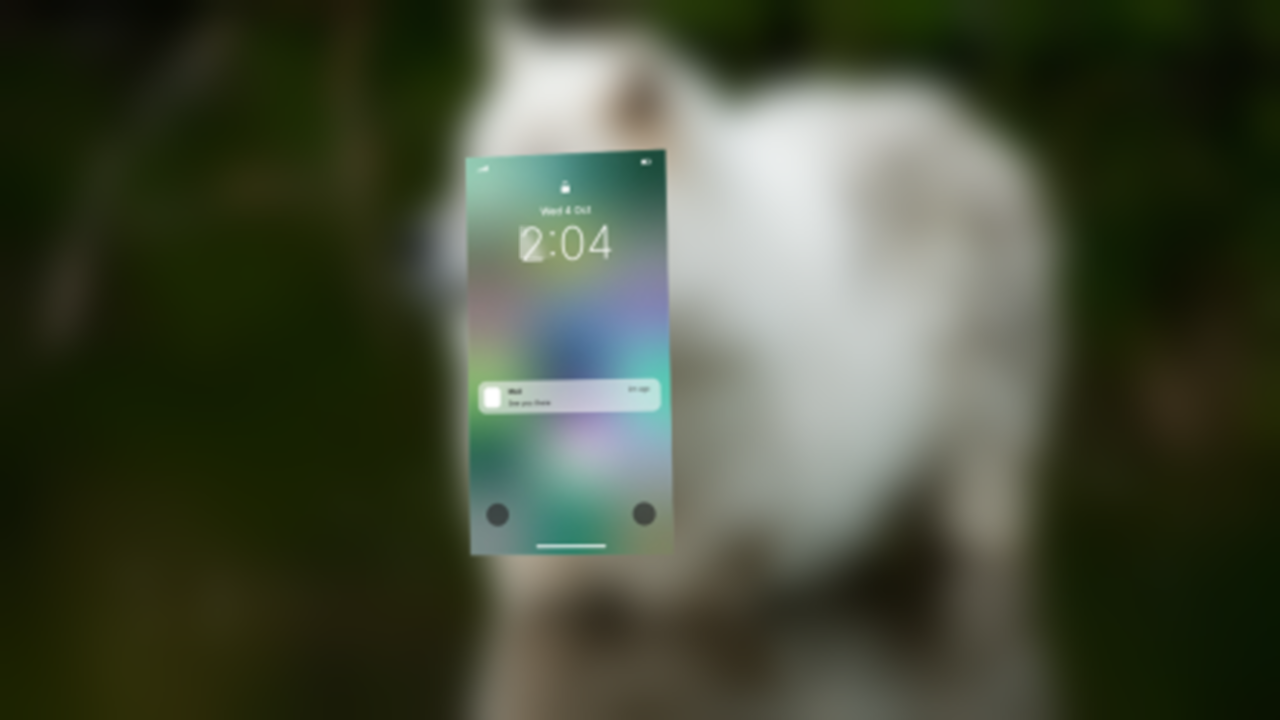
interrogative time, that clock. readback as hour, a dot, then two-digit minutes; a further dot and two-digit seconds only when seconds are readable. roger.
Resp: 2.04
